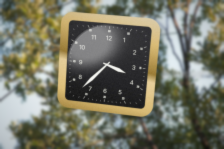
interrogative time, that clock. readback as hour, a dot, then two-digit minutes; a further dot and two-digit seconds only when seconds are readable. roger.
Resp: 3.37
